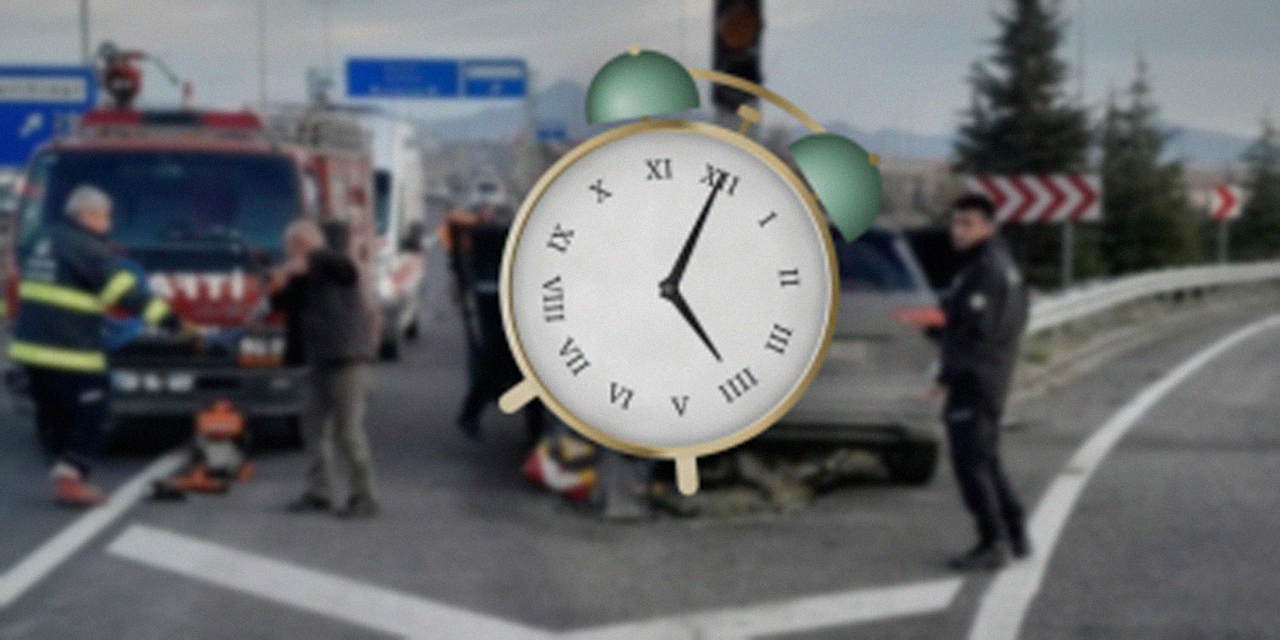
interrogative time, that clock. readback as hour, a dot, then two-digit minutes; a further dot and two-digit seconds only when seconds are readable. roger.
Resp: 4.00
